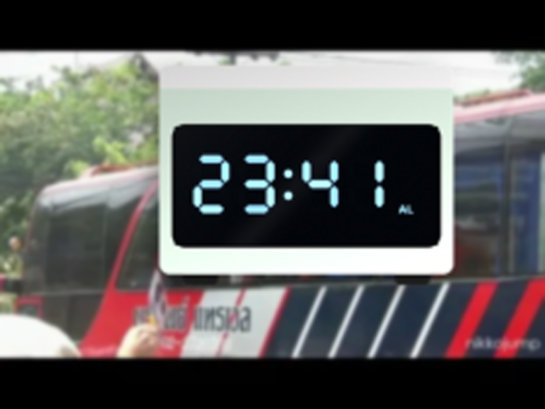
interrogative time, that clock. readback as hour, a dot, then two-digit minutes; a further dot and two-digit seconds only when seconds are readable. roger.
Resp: 23.41
